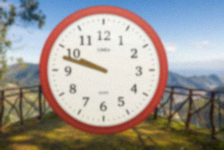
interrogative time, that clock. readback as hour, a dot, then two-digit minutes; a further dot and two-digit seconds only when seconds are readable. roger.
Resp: 9.48
